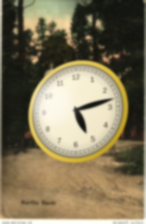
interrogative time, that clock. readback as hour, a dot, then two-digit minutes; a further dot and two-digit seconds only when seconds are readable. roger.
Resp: 5.13
